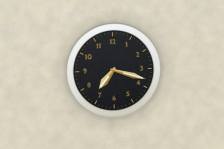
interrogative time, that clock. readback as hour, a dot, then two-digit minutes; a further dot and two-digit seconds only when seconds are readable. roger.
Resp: 7.18
